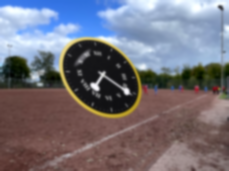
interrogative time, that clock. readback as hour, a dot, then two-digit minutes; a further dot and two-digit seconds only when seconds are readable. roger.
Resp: 7.21
